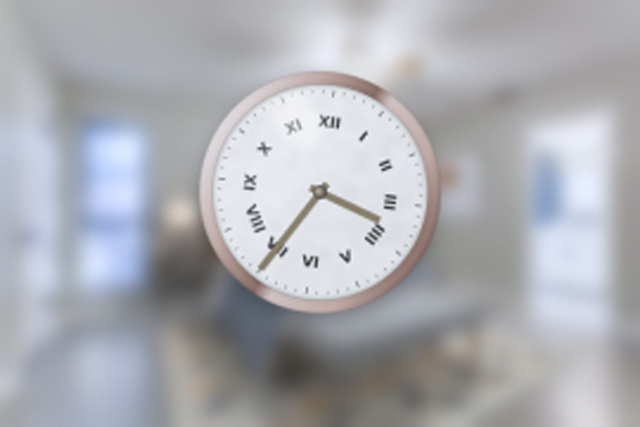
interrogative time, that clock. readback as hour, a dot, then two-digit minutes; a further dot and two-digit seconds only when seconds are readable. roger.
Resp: 3.35
